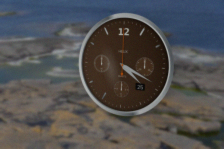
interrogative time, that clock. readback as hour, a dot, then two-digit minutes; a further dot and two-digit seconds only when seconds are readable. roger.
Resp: 4.19
